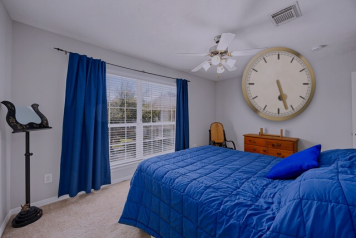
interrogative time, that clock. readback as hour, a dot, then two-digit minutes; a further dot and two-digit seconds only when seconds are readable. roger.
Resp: 5.27
